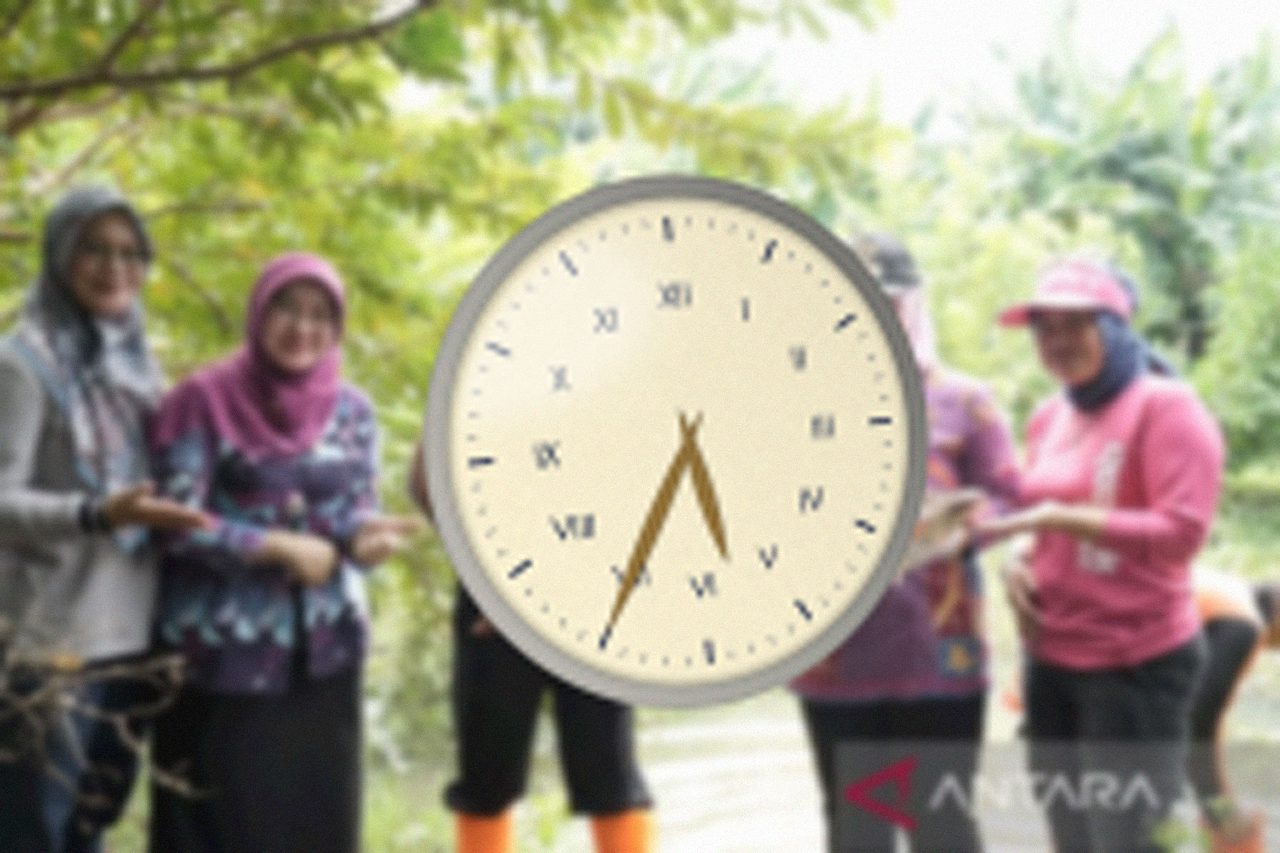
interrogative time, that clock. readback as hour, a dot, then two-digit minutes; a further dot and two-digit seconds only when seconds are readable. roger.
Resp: 5.35
